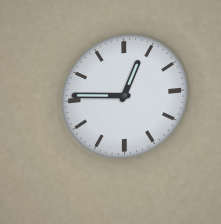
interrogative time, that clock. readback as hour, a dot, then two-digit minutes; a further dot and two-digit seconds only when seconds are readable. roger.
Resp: 12.46
